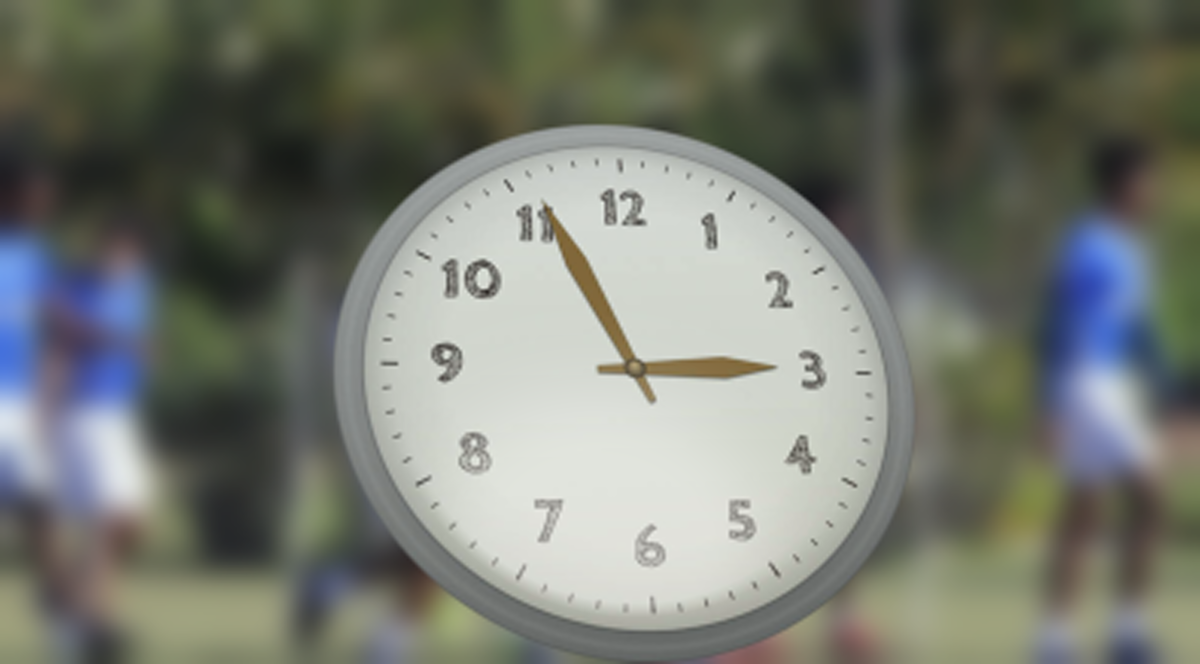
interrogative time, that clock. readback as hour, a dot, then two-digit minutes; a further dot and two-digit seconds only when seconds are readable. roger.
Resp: 2.56
